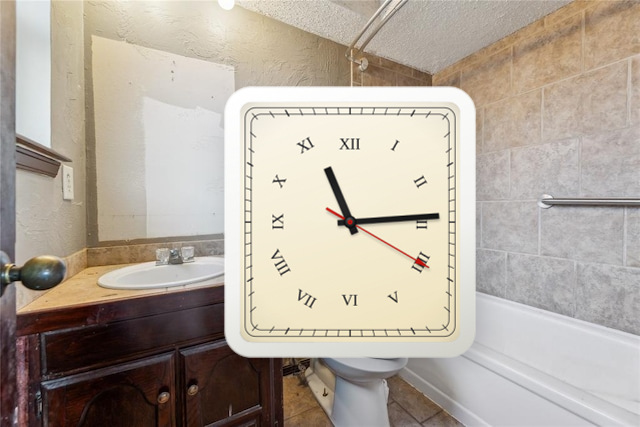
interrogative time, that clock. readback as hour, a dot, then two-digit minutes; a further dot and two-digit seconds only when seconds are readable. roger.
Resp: 11.14.20
